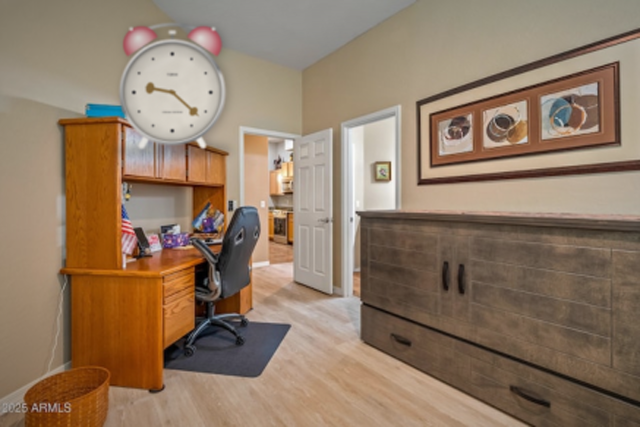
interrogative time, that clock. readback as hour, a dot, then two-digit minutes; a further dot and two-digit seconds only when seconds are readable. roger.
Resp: 9.22
